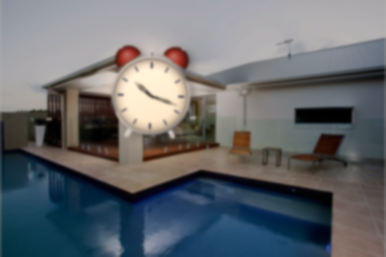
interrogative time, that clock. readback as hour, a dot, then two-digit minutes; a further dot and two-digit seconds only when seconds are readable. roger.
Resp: 10.18
